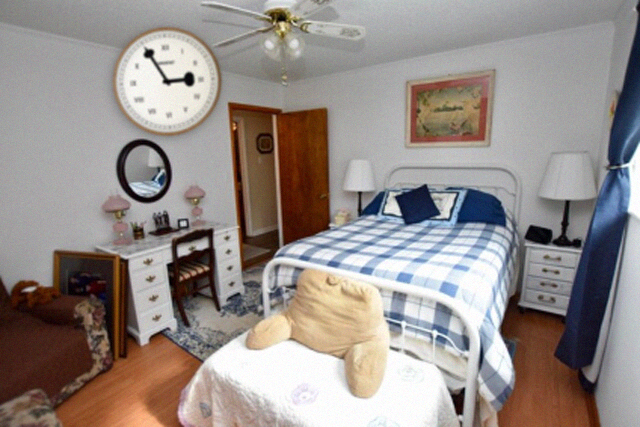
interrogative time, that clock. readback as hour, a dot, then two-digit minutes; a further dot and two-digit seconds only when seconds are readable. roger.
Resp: 2.55
